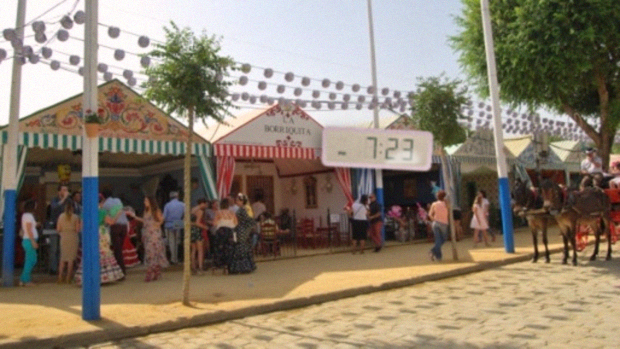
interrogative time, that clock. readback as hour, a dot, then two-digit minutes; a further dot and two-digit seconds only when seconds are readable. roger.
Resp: 7.23
